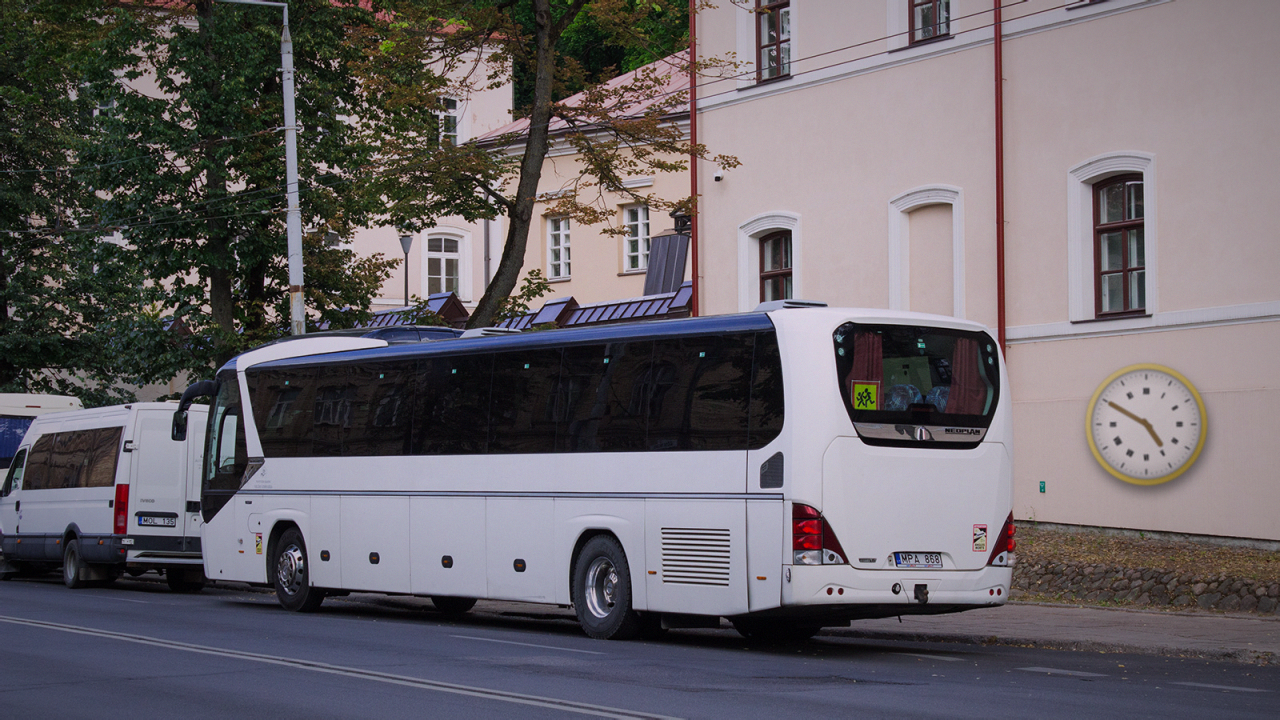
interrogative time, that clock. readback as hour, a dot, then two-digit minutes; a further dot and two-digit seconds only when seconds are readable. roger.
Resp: 4.50
